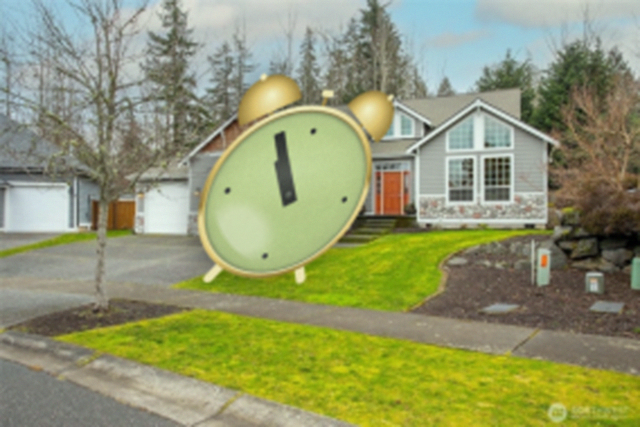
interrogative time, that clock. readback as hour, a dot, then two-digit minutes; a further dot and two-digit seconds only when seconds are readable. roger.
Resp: 10.55
